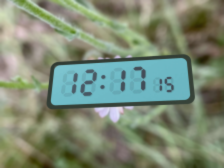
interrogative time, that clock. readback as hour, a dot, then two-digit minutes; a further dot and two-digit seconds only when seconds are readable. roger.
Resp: 12.17.15
